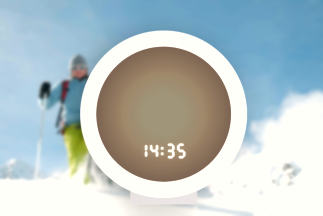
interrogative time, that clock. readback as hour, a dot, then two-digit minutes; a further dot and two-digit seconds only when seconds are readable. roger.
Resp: 14.35
